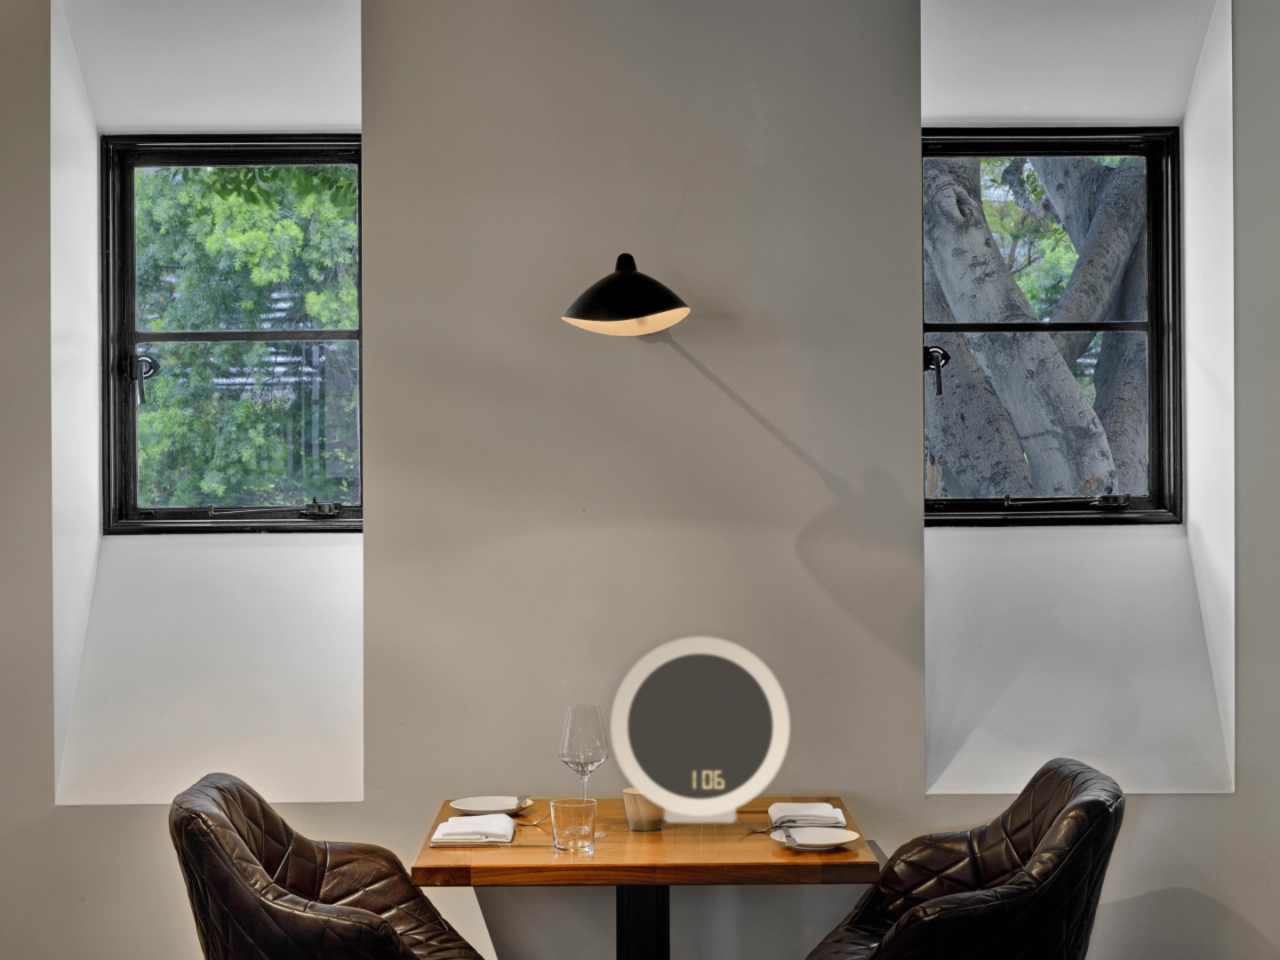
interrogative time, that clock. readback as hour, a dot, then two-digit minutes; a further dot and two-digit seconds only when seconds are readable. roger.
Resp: 1.06
